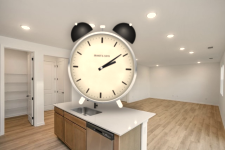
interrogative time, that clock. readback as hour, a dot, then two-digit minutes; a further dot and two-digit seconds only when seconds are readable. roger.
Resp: 2.09
